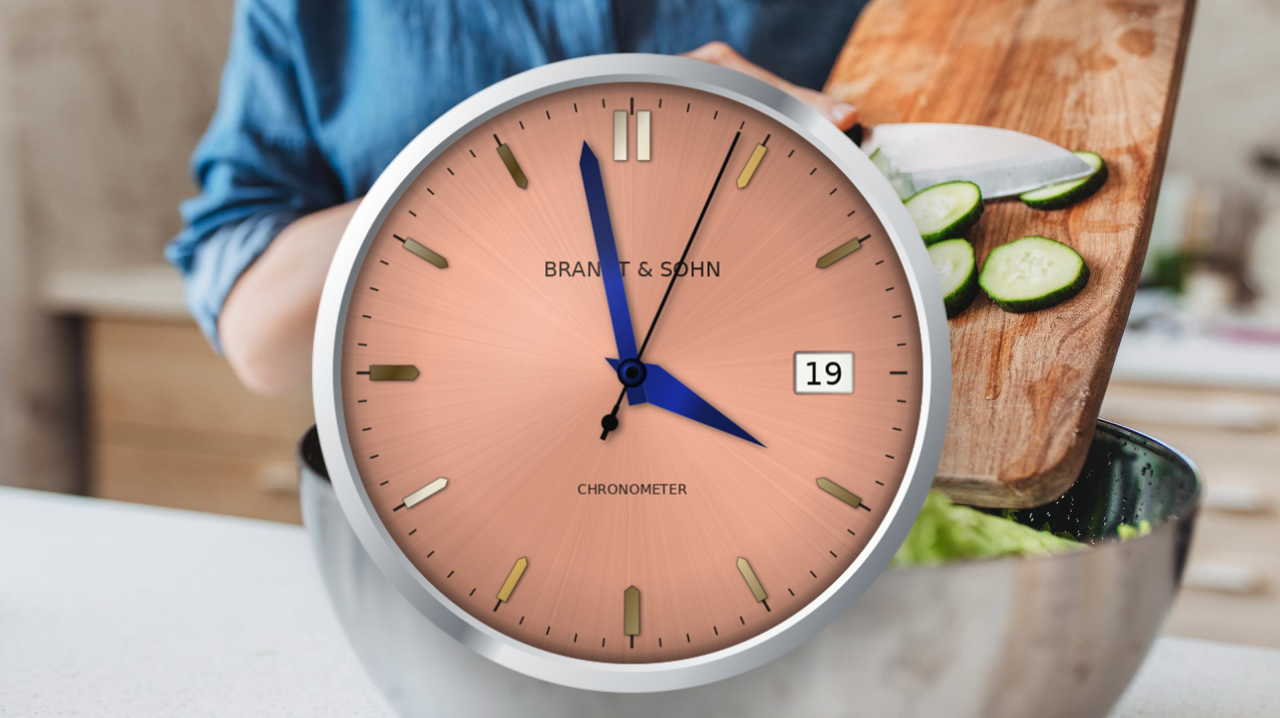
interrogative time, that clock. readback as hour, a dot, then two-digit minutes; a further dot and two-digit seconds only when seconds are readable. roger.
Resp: 3.58.04
